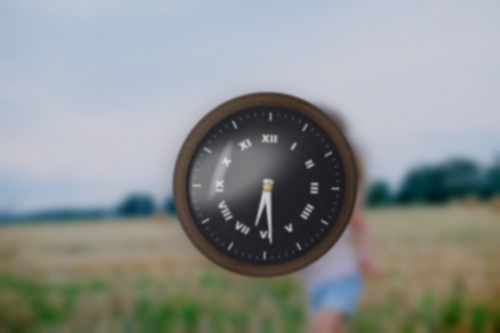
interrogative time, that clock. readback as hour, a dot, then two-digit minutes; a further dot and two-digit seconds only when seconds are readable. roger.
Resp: 6.29
